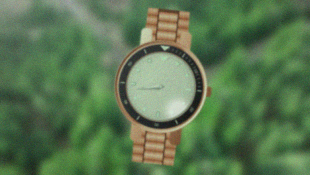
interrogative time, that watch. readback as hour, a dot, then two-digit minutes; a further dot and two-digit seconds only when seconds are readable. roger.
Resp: 8.43
